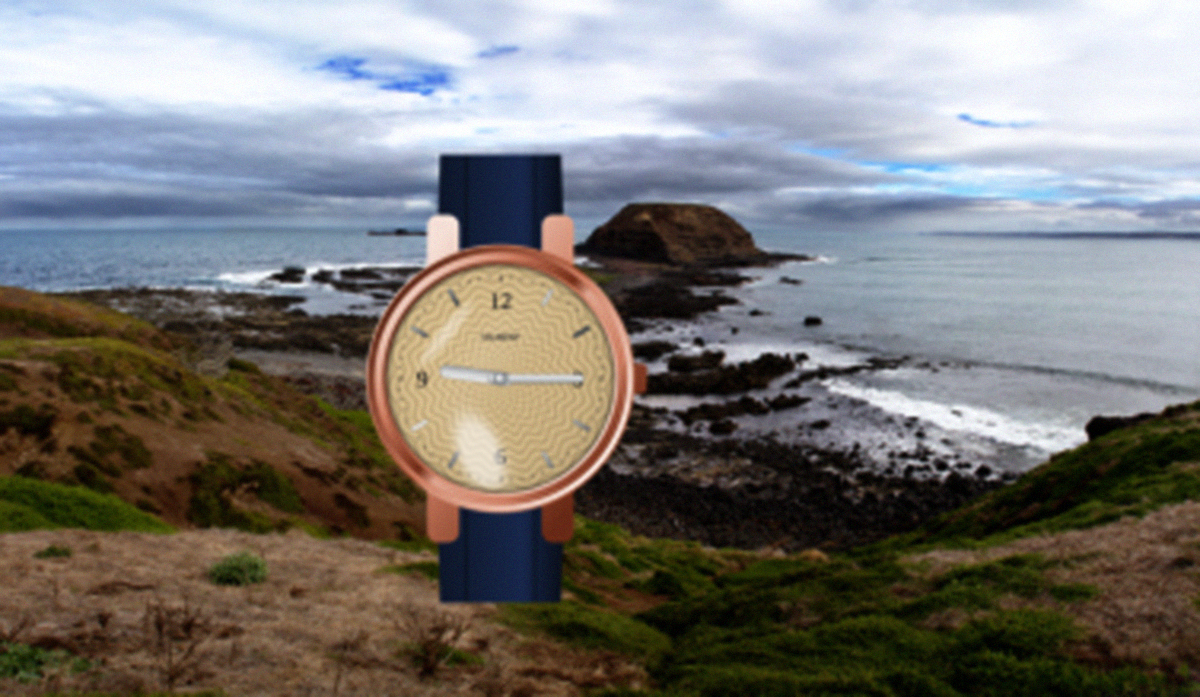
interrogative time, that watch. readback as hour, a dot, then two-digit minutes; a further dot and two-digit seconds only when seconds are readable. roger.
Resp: 9.15
